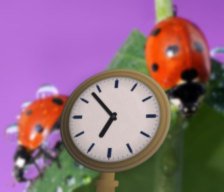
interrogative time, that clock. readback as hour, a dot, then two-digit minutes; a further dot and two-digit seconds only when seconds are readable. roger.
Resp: 6.53
